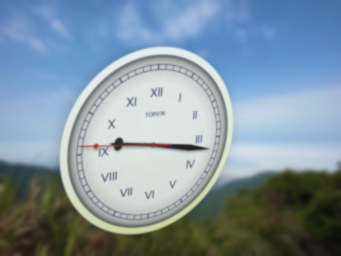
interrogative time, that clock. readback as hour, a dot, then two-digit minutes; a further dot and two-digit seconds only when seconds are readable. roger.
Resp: 9.16.46
